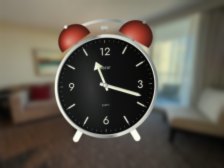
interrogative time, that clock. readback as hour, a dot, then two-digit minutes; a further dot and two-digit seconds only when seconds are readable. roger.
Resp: 11.18
